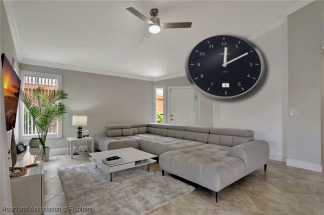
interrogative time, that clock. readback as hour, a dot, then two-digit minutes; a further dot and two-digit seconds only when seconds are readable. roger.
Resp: 12.10
